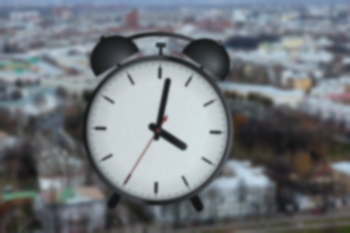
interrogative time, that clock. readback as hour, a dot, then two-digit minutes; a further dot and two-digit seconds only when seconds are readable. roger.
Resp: 4.01.35
